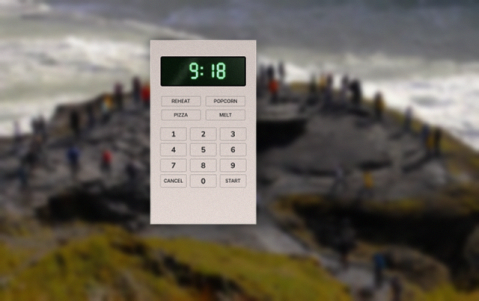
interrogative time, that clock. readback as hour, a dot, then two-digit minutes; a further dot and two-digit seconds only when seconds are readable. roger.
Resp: 9.18
